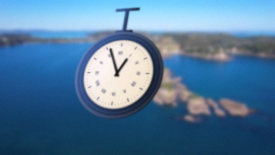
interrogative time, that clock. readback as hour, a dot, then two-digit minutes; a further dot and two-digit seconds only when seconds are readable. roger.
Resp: 12.56
